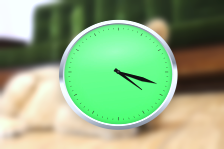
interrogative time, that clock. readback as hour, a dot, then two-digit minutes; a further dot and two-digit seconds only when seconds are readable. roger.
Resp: 4.18
